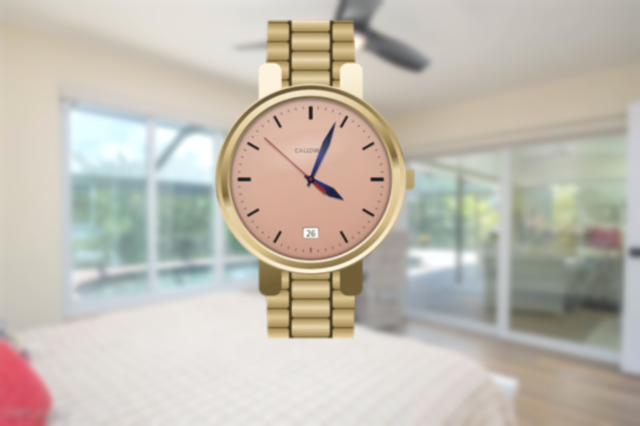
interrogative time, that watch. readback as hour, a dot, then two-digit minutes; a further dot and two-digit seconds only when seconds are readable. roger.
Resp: 4.03.52
